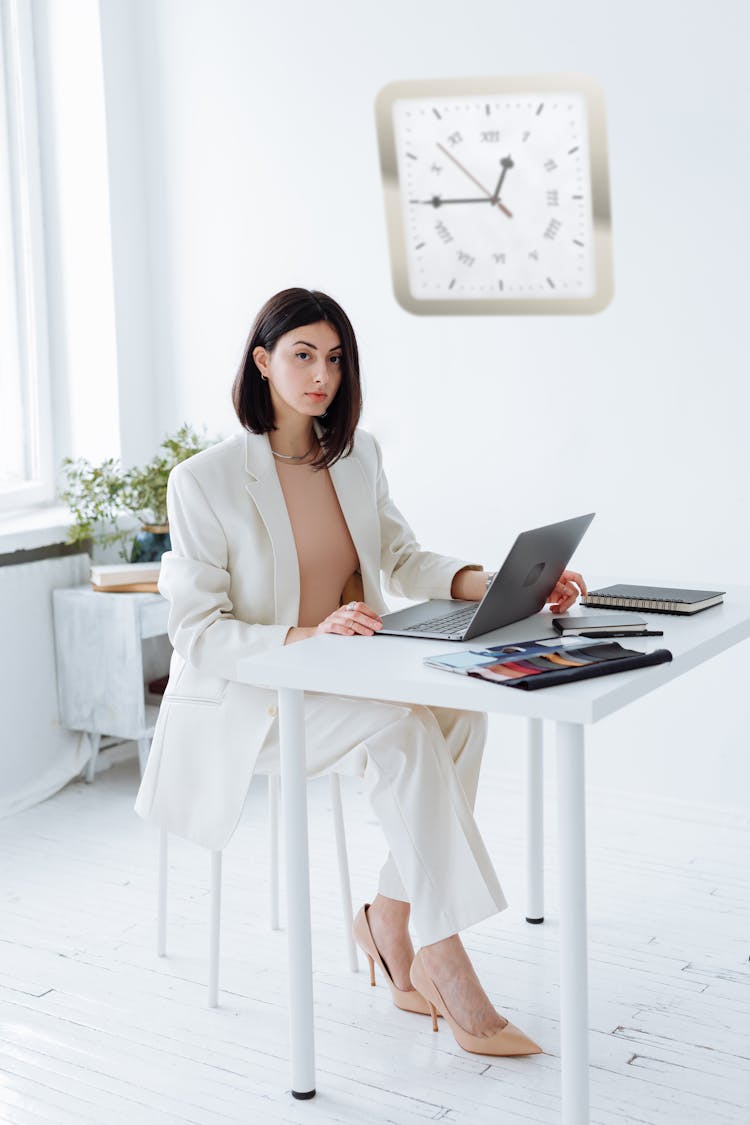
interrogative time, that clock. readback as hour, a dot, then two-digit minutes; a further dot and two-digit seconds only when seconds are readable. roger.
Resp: 12.44.53
